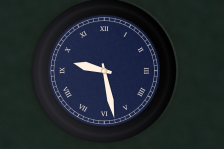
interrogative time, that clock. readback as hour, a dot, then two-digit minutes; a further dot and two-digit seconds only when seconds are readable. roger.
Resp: 9.28
